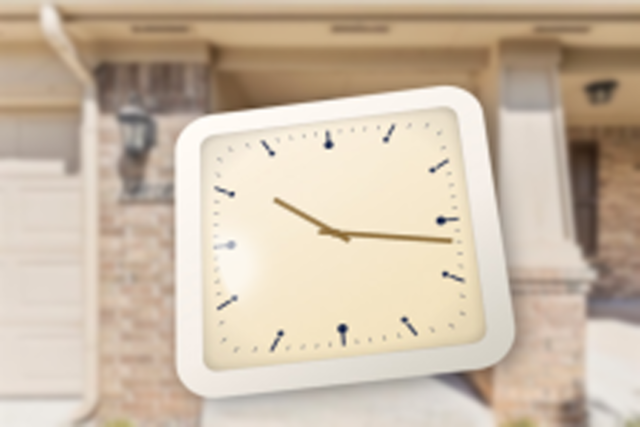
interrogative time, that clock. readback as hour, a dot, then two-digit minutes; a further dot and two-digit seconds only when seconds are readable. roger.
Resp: 10.17
